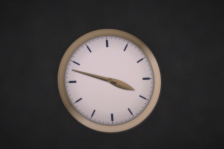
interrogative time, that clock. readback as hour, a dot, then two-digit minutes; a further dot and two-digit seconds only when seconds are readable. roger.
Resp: 3.48
